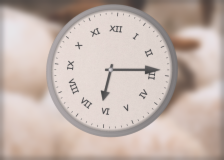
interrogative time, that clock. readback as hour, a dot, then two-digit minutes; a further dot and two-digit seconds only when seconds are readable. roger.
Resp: 6.14
